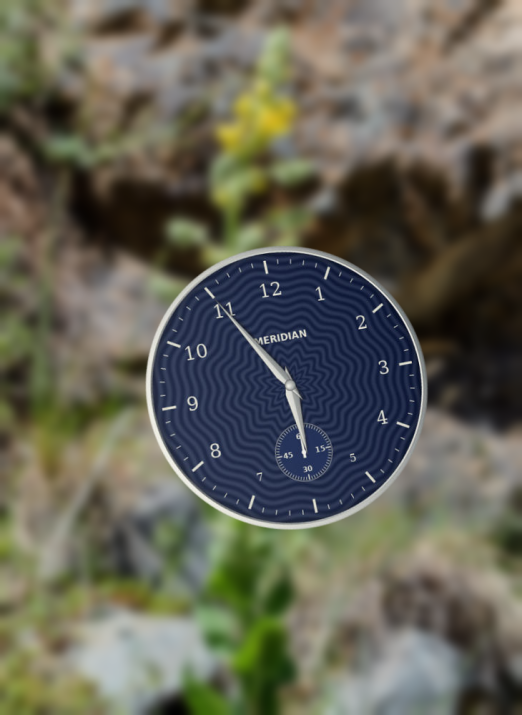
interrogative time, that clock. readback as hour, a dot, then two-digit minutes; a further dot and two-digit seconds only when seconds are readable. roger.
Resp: 5.55
